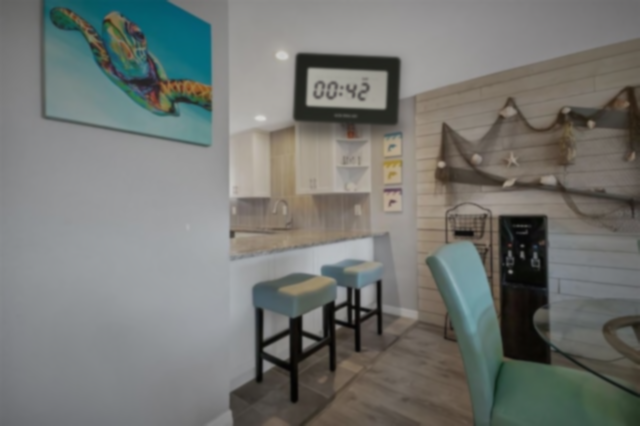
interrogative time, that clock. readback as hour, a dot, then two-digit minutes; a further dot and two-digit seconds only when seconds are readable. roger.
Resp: 0.42
